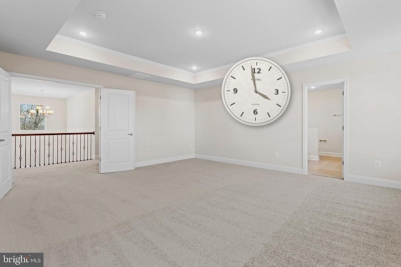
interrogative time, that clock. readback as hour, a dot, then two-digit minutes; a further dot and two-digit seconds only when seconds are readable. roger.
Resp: 3.58
